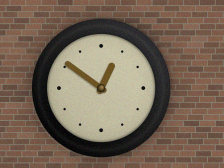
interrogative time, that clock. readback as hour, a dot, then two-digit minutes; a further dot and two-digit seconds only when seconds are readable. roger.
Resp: 12.51
